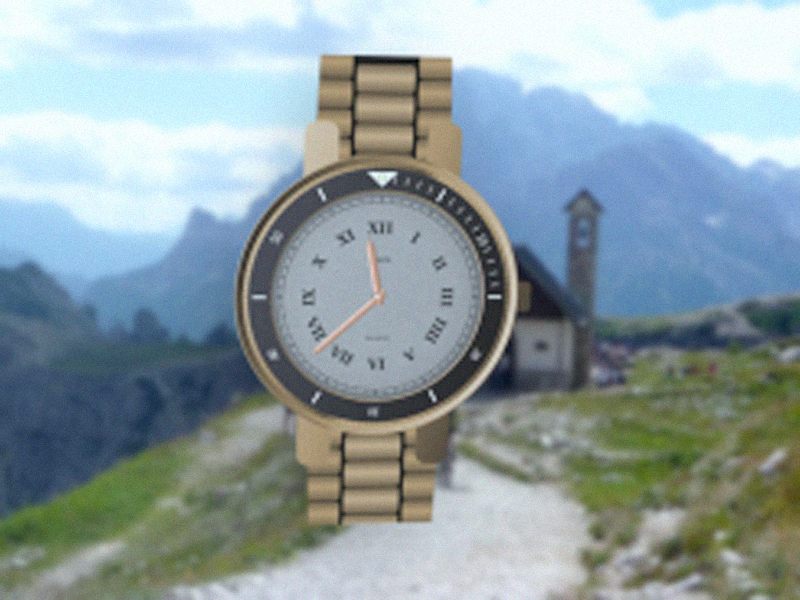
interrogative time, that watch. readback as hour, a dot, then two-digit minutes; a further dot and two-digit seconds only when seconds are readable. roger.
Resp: 11.38
